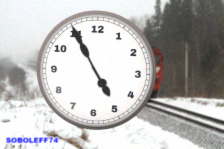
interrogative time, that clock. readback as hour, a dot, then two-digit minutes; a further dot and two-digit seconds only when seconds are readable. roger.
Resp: 4.55
